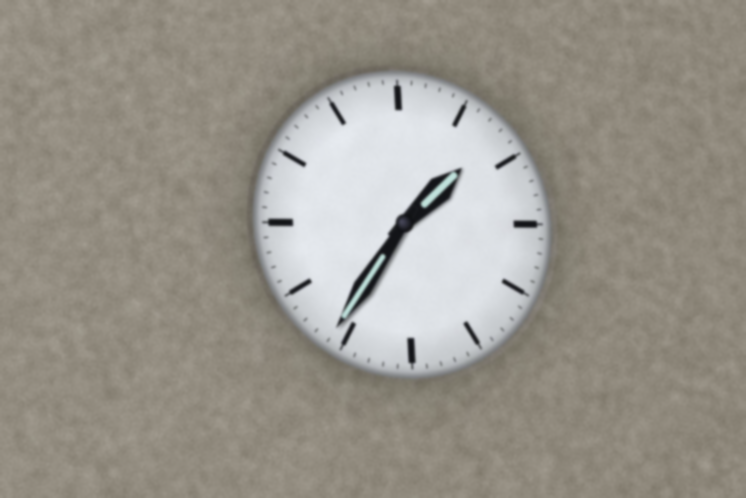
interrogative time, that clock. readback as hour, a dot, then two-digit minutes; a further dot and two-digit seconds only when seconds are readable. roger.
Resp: 1.36
